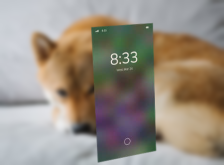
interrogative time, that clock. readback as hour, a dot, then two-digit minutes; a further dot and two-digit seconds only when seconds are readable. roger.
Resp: 8.33
